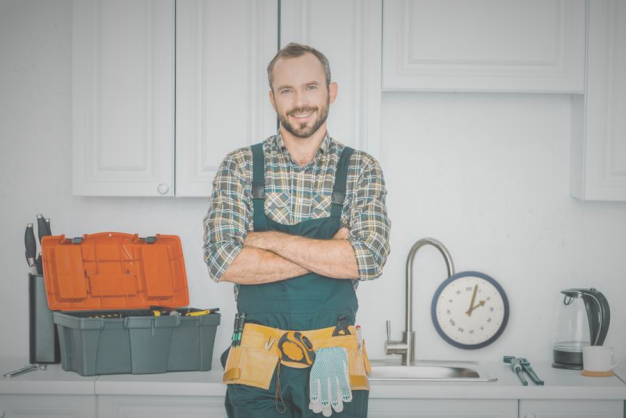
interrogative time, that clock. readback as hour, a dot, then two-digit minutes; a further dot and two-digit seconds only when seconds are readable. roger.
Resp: 2.03
